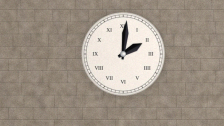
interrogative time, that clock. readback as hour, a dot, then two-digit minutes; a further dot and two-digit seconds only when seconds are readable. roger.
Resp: 2.01
